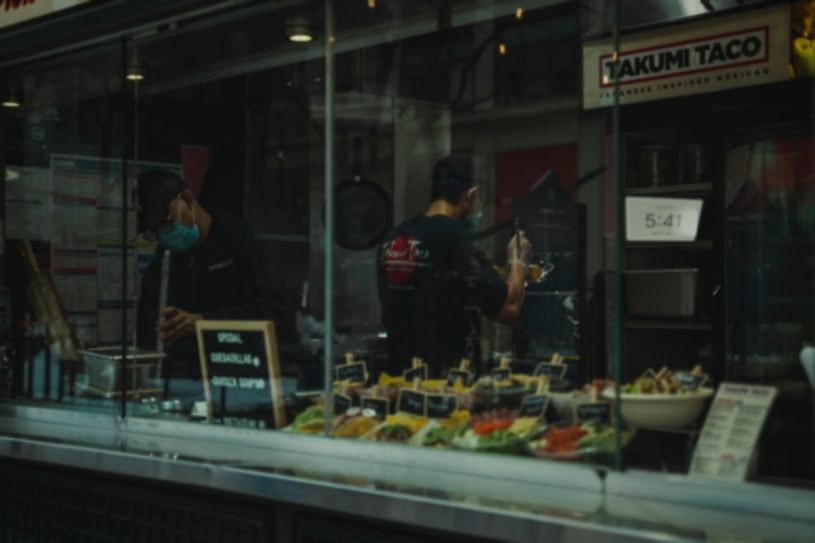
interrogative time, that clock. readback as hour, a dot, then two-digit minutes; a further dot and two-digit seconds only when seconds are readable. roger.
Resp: 5.41
